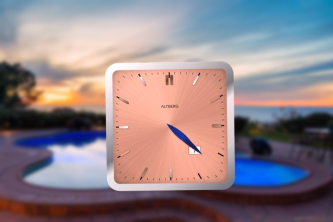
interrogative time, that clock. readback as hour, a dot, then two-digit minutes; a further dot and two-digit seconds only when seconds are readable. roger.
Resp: 4.22
